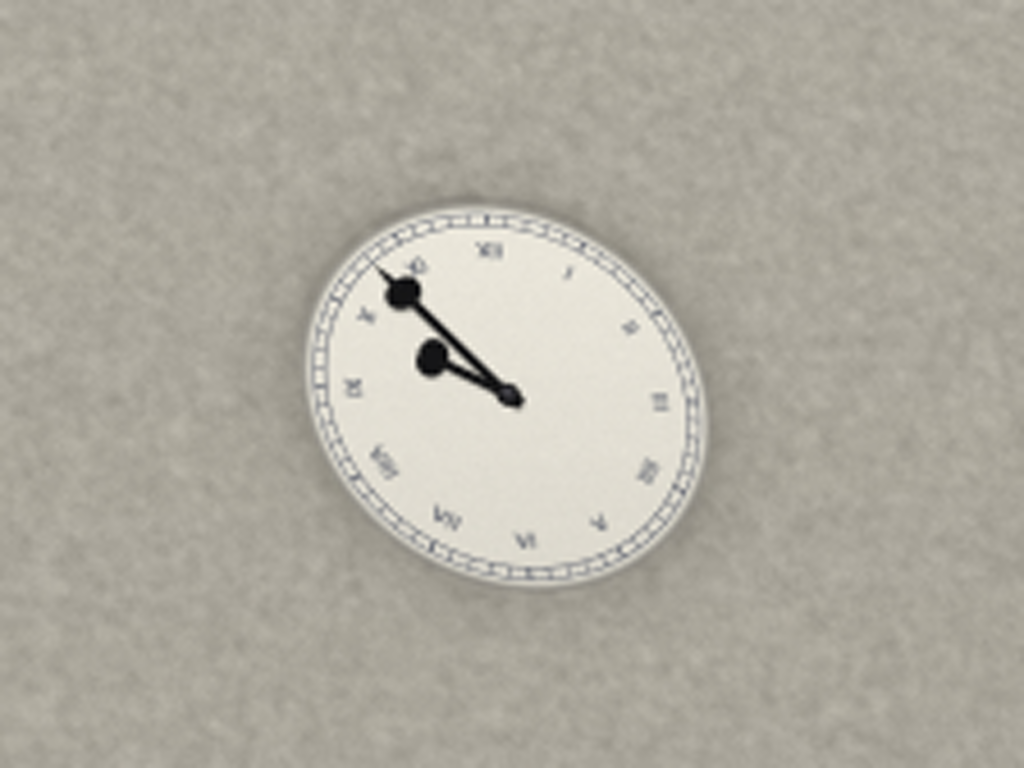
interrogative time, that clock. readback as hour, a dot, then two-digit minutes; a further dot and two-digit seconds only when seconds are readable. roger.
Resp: 9.53
